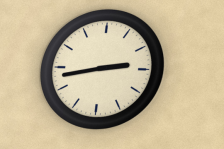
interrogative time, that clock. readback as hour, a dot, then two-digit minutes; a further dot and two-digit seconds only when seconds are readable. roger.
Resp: 2.43
